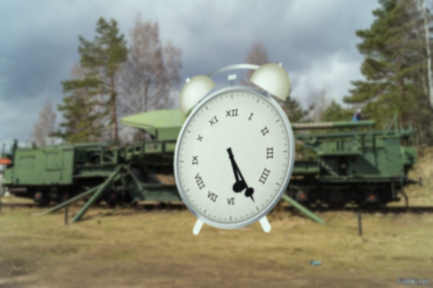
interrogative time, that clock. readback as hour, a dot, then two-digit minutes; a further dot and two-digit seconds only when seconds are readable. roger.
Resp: 5.25
